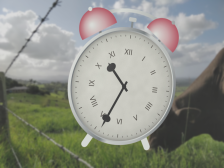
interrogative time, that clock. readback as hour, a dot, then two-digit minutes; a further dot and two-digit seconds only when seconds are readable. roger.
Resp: 10.34
